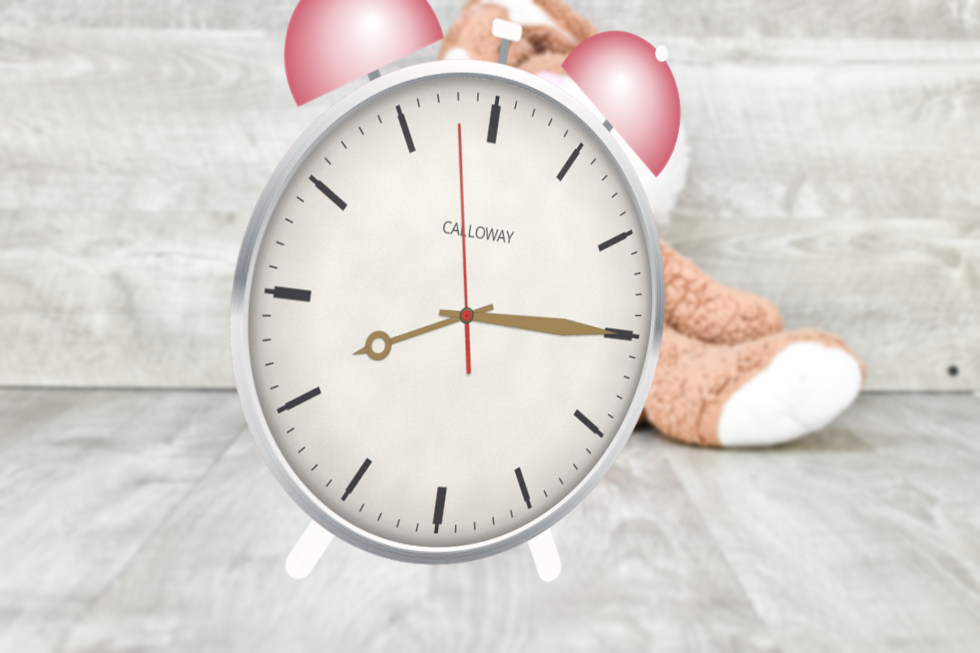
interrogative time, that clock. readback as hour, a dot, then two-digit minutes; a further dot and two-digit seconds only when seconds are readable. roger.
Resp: 8.14.58
